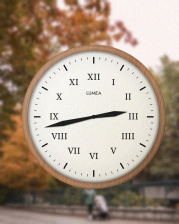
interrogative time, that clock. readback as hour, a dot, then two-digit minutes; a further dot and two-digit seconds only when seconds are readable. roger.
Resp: 2.43
